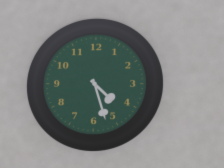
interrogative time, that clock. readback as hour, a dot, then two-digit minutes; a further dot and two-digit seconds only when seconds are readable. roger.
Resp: 4.27
